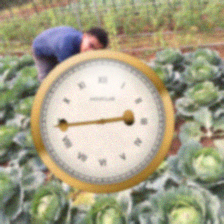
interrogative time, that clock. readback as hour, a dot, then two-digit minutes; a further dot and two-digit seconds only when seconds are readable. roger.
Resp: 2.44
